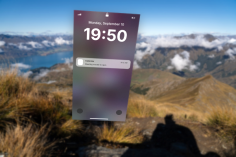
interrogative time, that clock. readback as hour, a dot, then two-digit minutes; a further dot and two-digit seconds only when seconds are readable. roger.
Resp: 19.50
